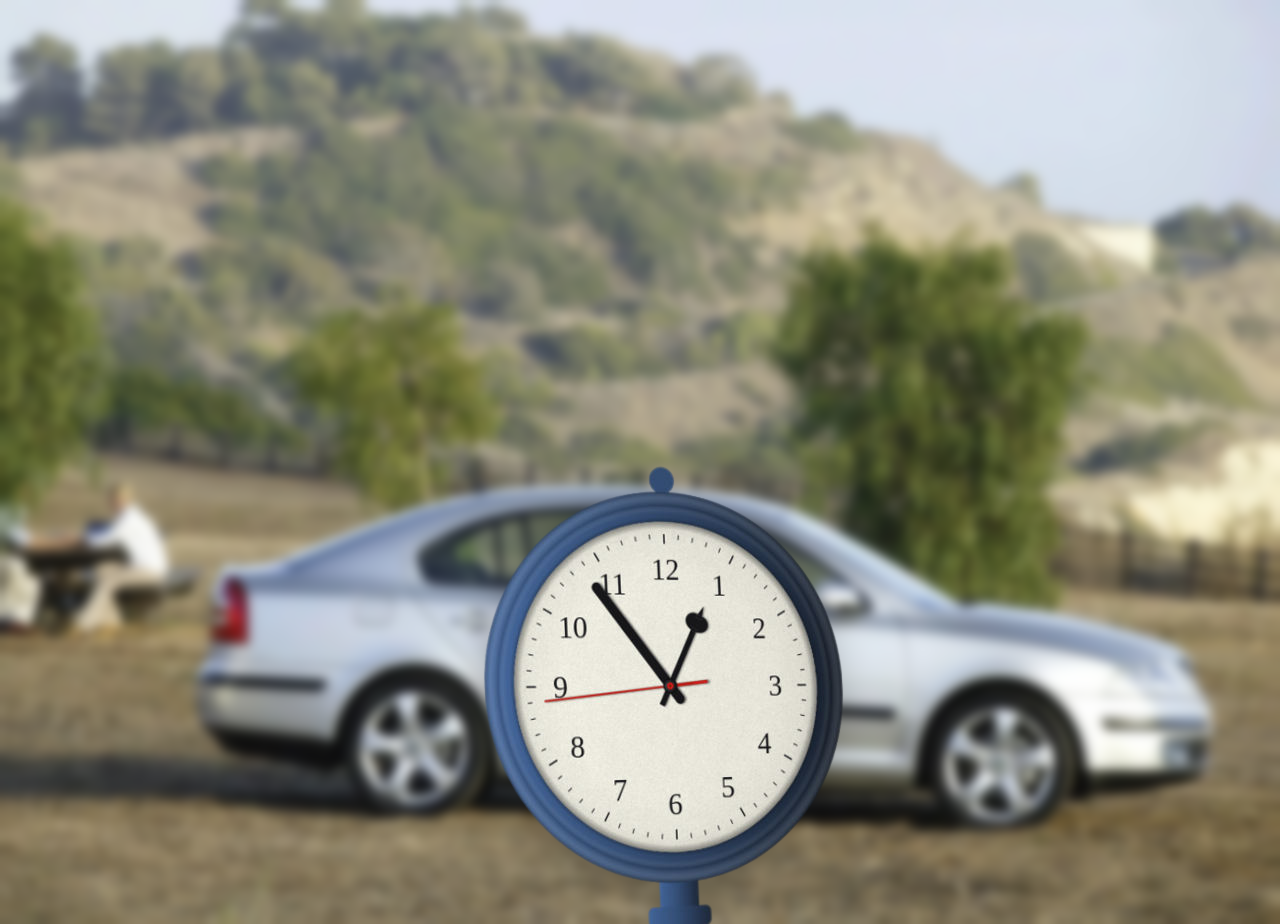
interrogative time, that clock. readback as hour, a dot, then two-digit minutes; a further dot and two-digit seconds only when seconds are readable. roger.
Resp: 12.53.44
